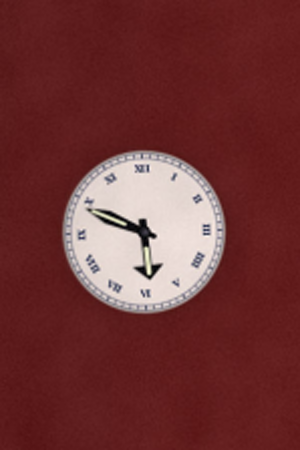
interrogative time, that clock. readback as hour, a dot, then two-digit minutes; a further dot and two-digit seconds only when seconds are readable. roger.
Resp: 5.49
